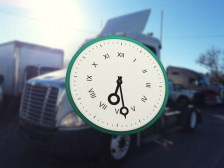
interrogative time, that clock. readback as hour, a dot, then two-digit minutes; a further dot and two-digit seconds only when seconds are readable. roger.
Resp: 6.28
